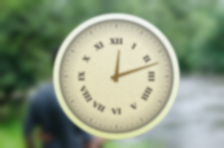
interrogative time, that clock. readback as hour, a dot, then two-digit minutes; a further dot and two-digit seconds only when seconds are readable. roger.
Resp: 12.12
